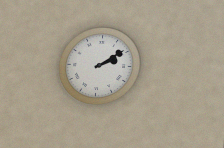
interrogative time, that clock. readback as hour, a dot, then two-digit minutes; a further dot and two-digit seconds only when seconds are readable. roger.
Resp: 2.09
